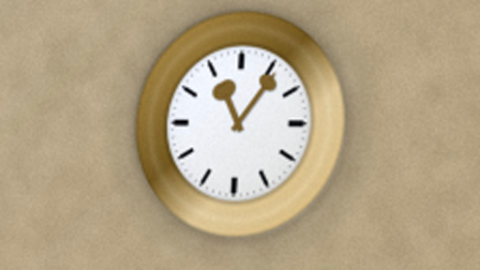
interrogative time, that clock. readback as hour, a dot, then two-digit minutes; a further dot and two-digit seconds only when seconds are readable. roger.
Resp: 11.06
